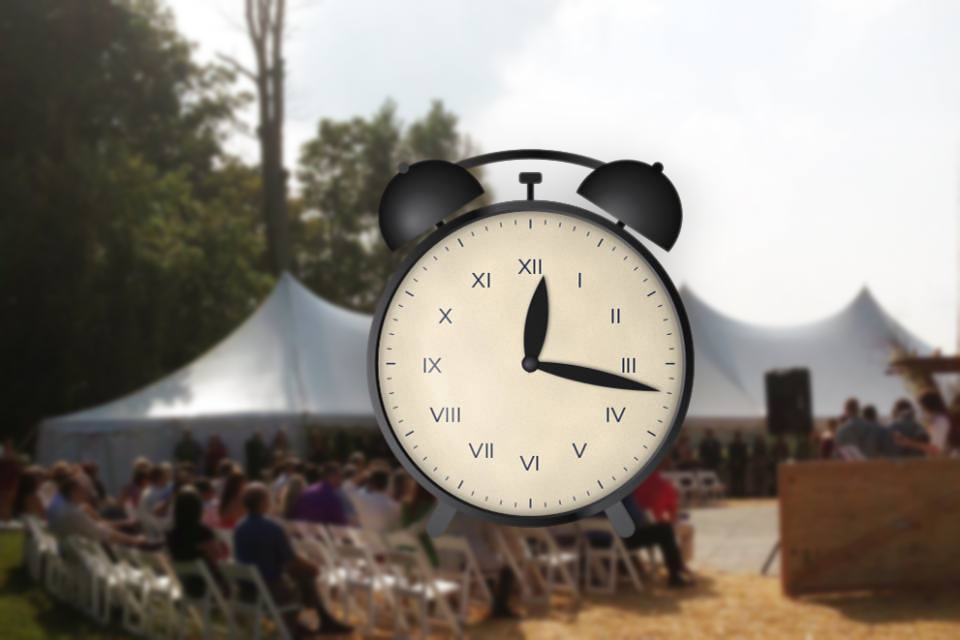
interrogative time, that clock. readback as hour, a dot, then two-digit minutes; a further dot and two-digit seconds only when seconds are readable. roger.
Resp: 12.17
